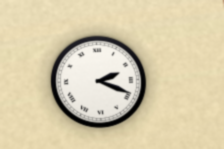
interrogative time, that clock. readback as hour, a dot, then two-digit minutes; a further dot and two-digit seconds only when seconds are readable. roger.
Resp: 2.19
